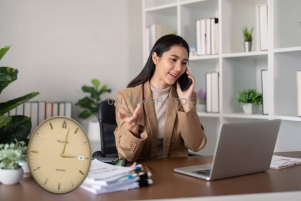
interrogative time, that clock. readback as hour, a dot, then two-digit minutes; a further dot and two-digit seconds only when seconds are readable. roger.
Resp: 3.02
